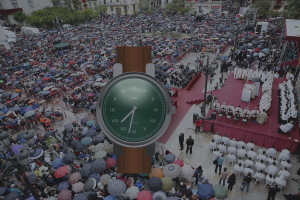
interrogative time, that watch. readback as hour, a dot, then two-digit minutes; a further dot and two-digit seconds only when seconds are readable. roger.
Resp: 7.32
